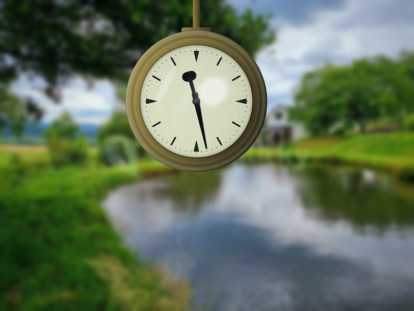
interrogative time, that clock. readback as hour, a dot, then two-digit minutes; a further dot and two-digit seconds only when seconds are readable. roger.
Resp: 11.28
